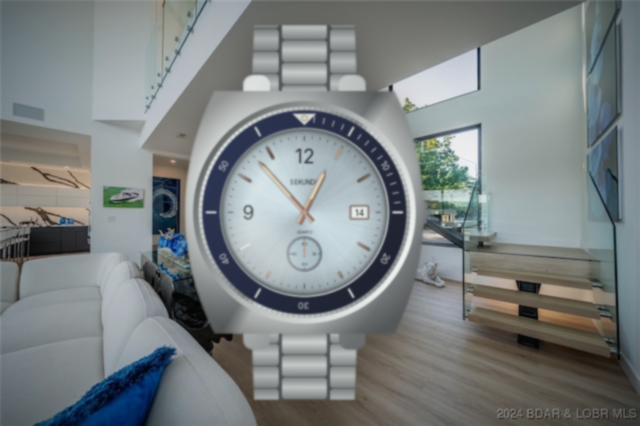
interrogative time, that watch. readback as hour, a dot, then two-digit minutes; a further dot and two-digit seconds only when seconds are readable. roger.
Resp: 12.53
